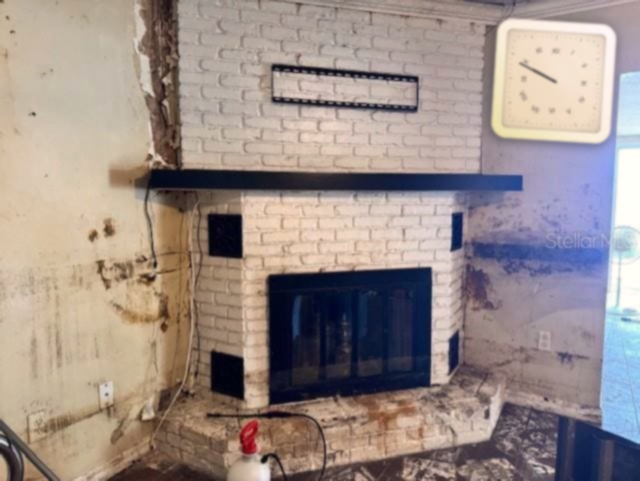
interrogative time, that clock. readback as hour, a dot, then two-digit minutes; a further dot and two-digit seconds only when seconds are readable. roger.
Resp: 9.49
